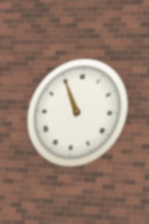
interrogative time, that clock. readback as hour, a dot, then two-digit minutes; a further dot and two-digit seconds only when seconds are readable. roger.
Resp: 10.55
